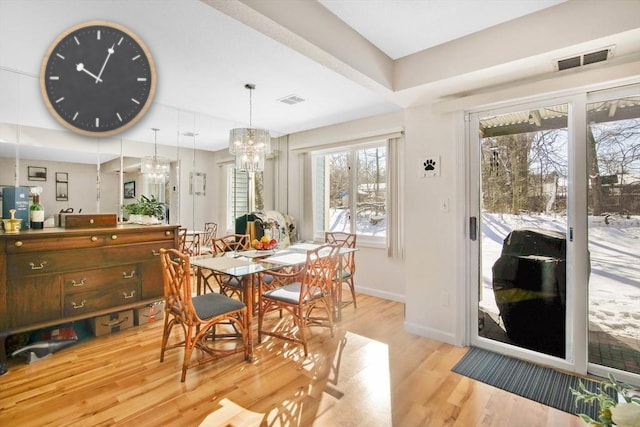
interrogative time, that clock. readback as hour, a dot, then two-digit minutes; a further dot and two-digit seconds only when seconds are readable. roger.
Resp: 10.04
